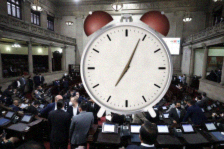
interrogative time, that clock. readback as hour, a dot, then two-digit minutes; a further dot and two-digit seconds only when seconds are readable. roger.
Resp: 7.04
